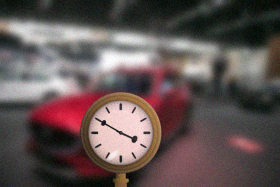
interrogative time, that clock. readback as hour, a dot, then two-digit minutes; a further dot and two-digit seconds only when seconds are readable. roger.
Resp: 3.50
